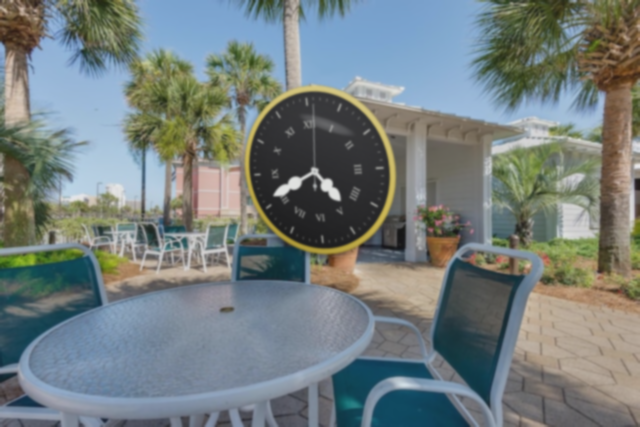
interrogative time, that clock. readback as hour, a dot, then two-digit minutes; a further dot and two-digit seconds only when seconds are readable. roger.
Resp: 4.41.01
